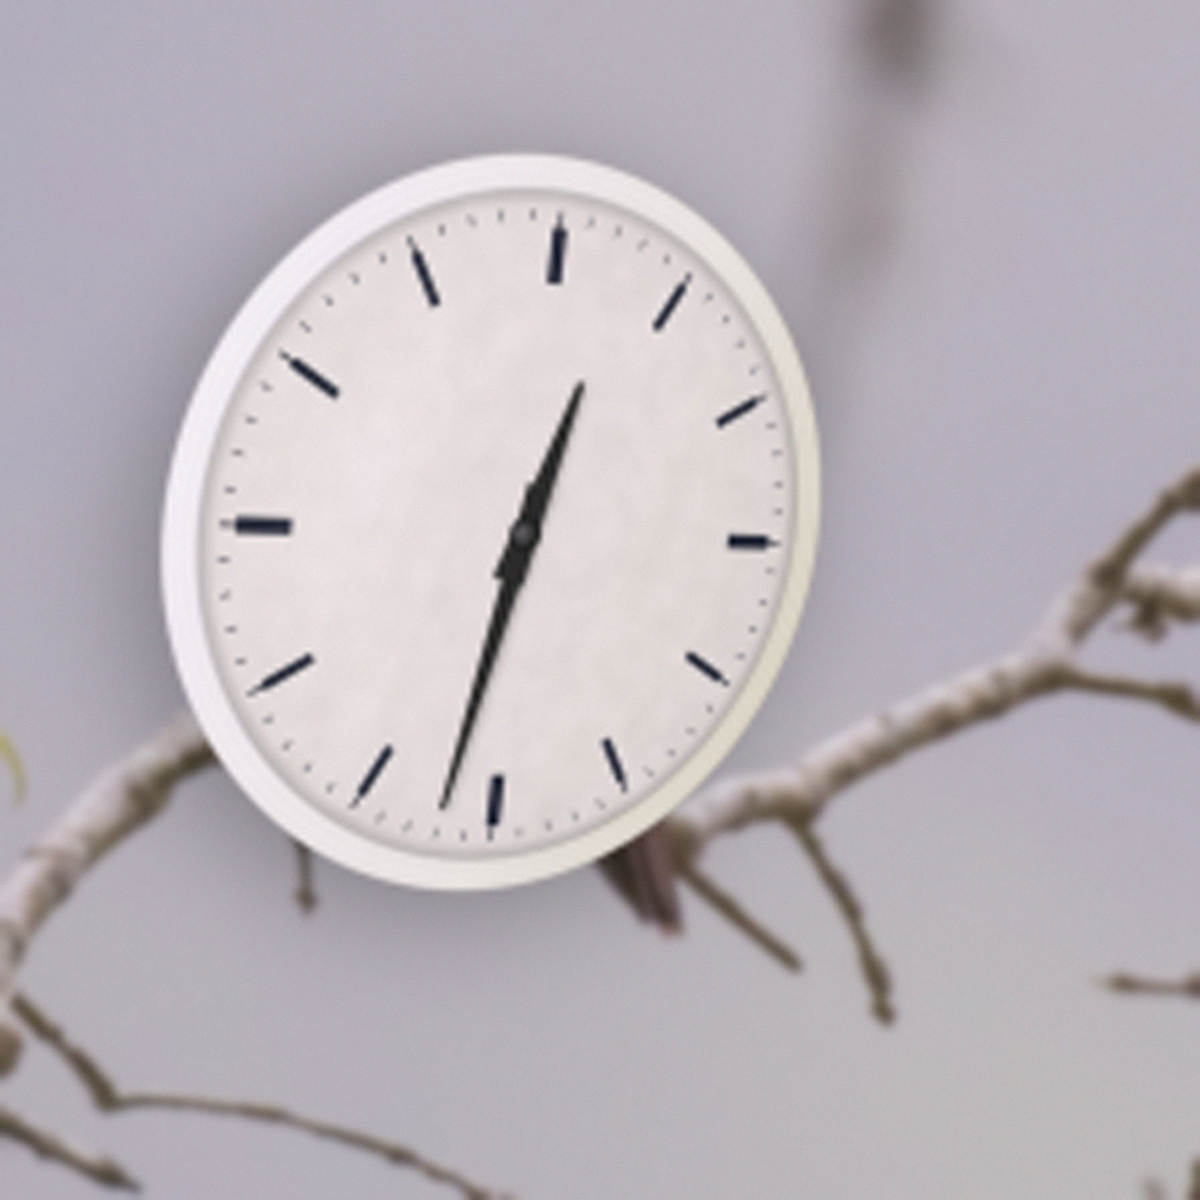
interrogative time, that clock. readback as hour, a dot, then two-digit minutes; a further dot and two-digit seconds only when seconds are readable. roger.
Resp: 12.32
